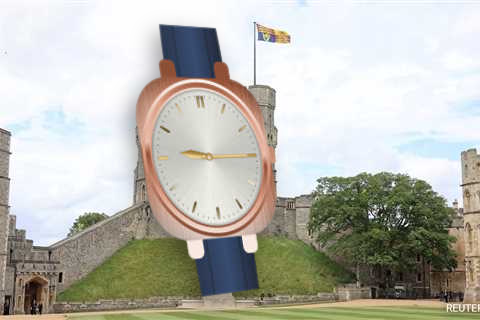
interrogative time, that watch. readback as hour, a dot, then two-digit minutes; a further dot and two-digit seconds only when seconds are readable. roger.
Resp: 9.15
